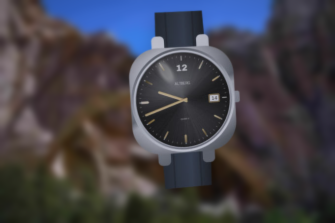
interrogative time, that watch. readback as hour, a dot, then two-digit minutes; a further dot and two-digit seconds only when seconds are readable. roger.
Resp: 9.42
